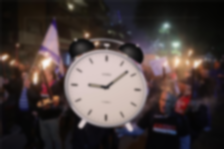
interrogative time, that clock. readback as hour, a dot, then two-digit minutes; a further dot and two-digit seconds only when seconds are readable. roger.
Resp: 9.08
